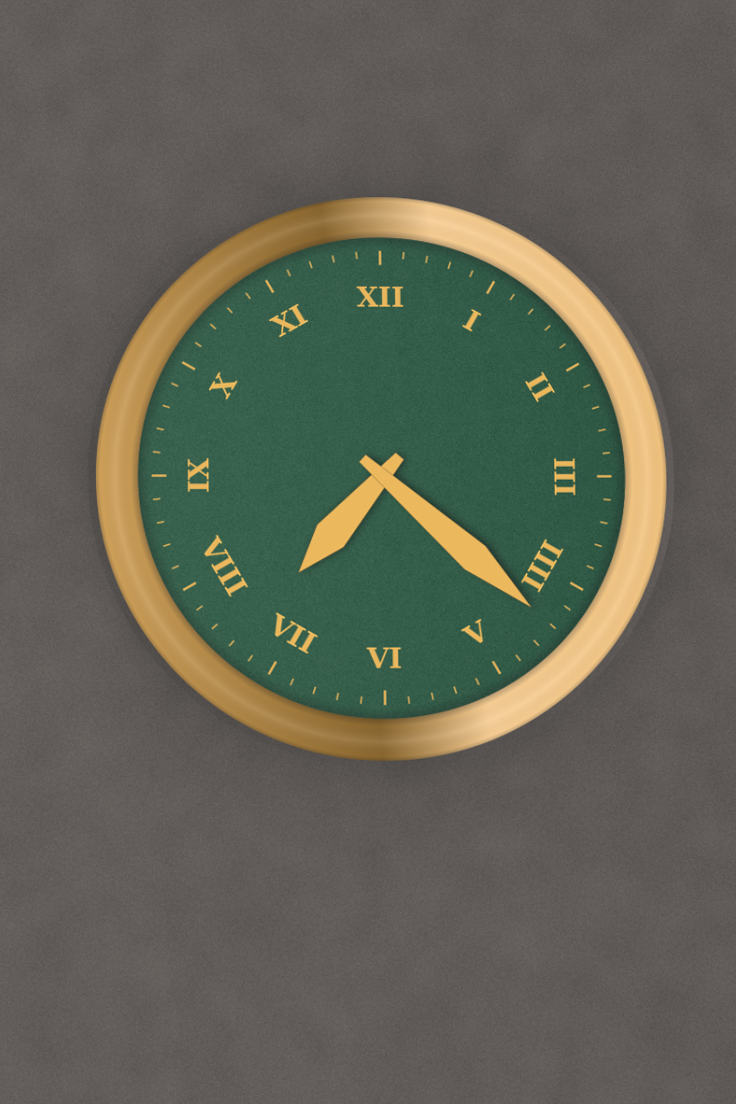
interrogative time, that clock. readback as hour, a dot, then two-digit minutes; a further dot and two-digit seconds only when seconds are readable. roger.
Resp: 7.22
